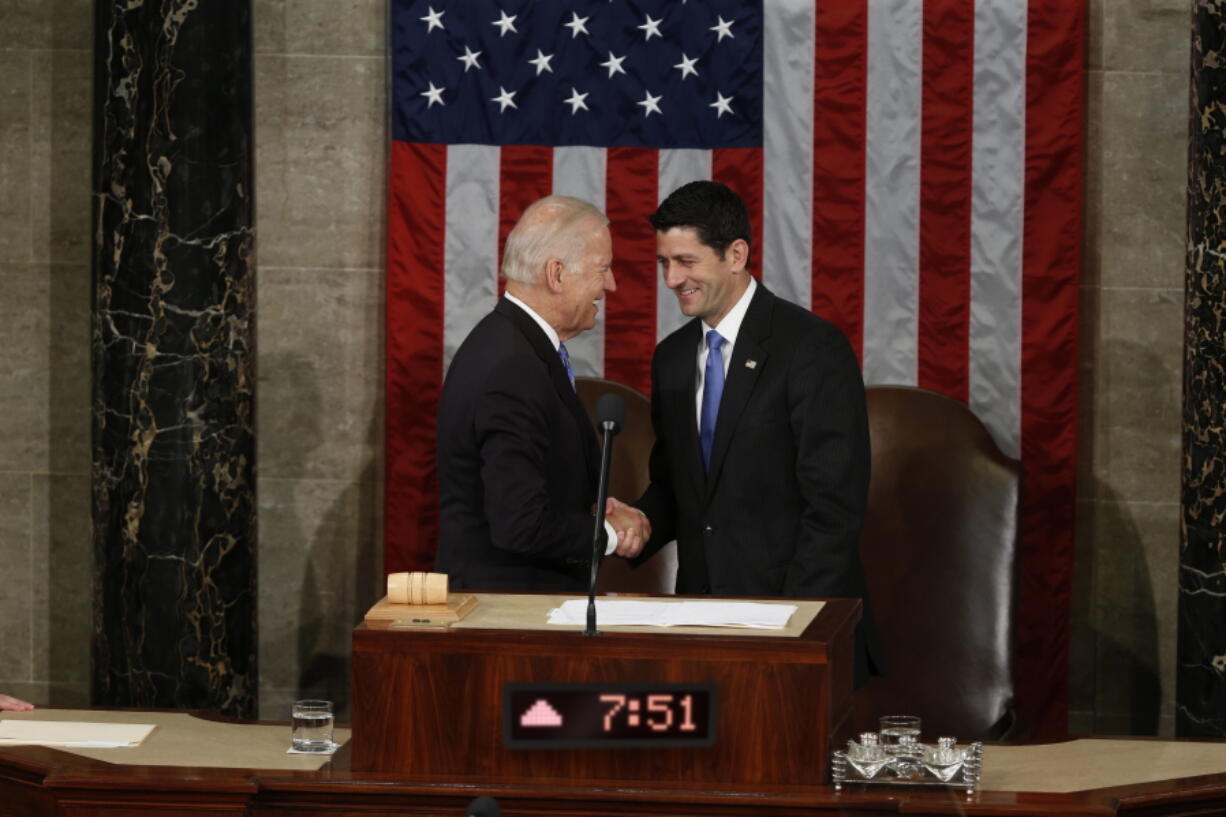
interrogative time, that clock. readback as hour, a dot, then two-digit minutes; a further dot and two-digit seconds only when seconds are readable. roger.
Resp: 7.51
